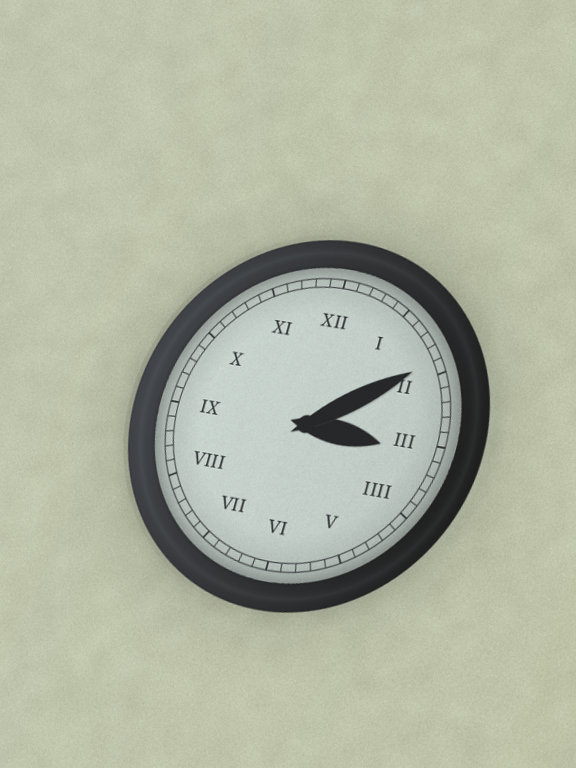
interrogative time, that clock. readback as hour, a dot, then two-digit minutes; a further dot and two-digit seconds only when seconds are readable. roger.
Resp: 3.09
